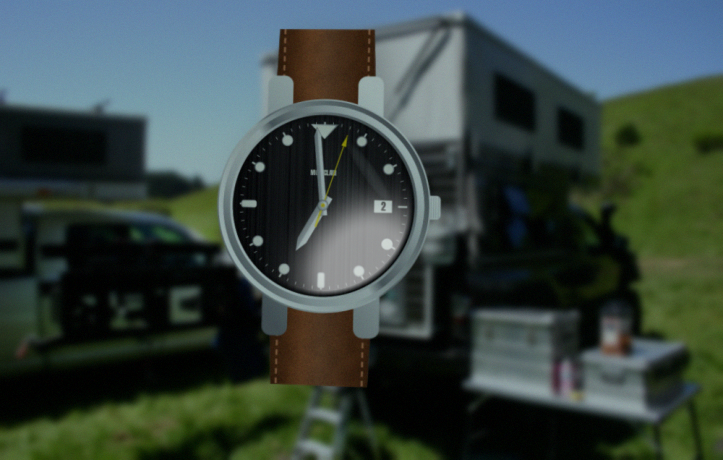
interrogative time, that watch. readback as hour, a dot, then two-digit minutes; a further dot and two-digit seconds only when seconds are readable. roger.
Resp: 6.59.03
